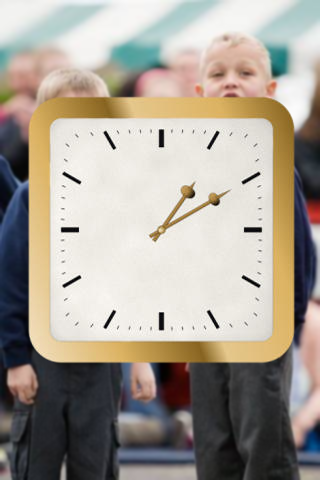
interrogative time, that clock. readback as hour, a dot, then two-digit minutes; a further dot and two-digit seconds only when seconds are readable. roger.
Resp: 1.10
